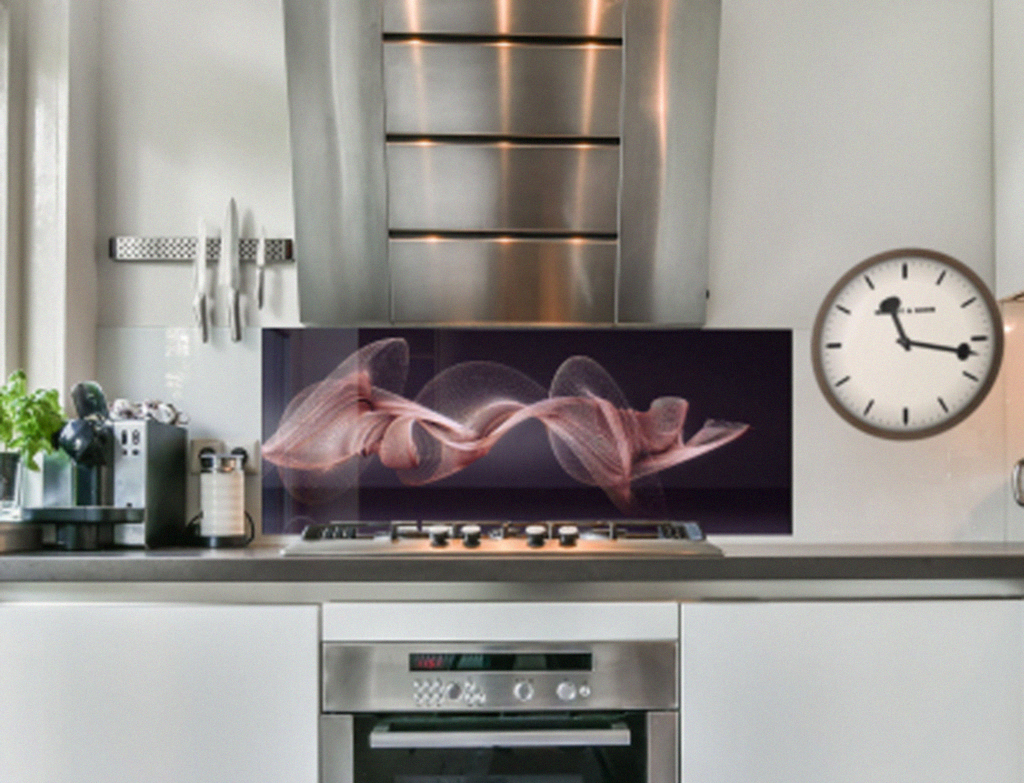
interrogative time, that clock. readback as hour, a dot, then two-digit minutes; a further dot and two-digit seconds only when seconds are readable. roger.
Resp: 11.17
